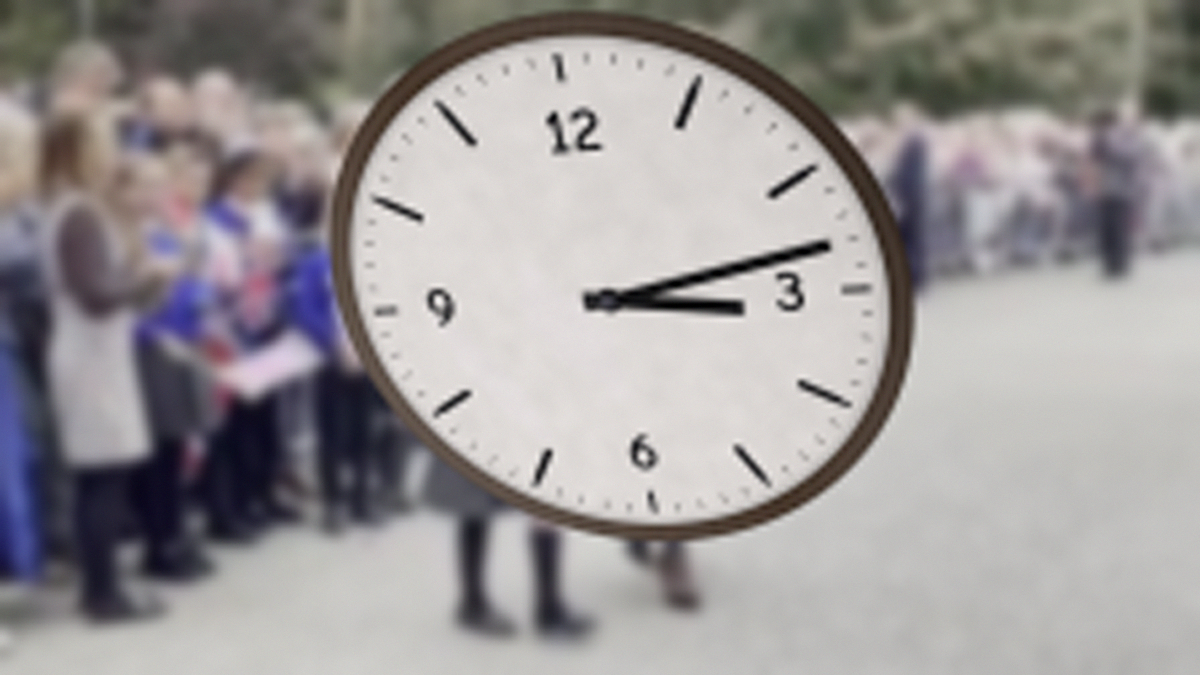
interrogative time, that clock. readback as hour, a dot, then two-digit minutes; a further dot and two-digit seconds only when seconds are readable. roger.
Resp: 3.13
